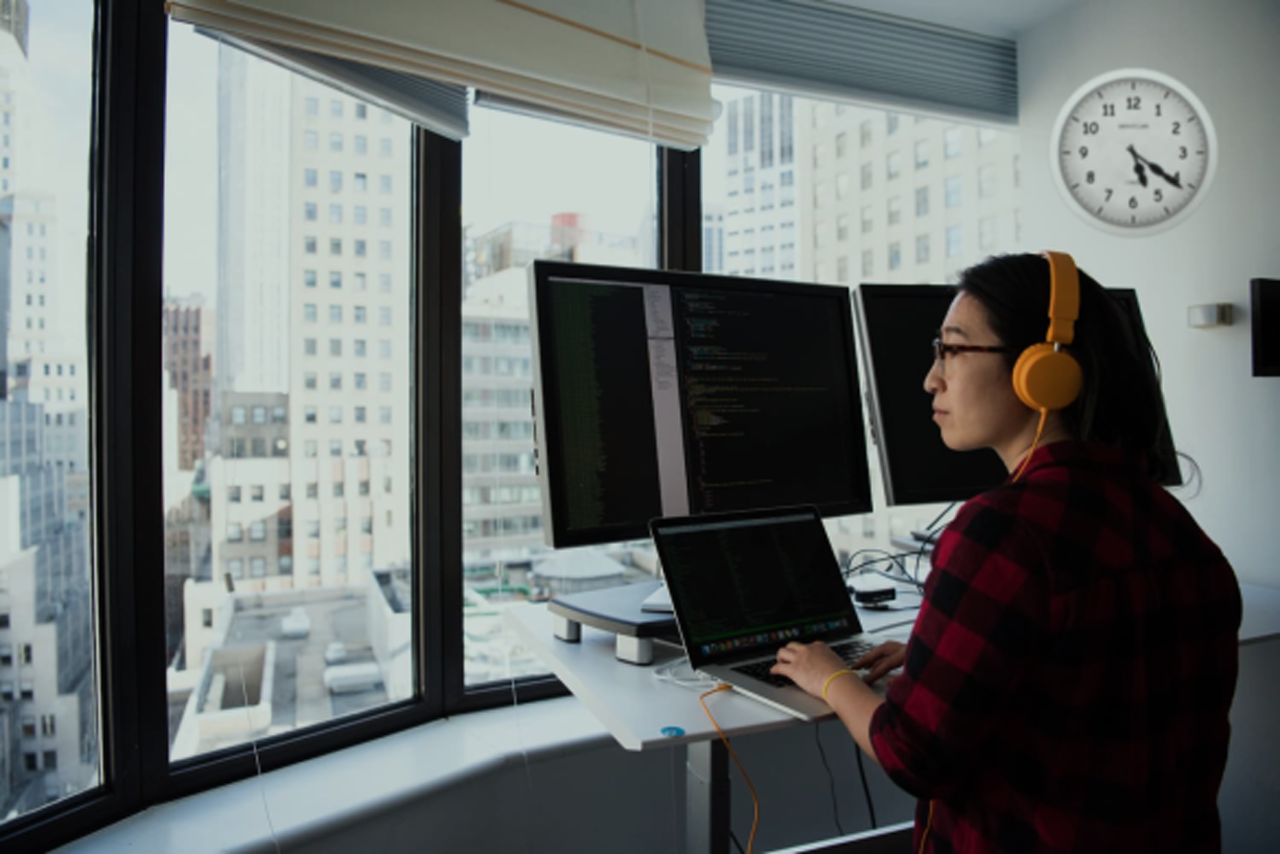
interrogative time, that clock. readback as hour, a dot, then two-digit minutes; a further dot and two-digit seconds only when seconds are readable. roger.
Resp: 5.21
